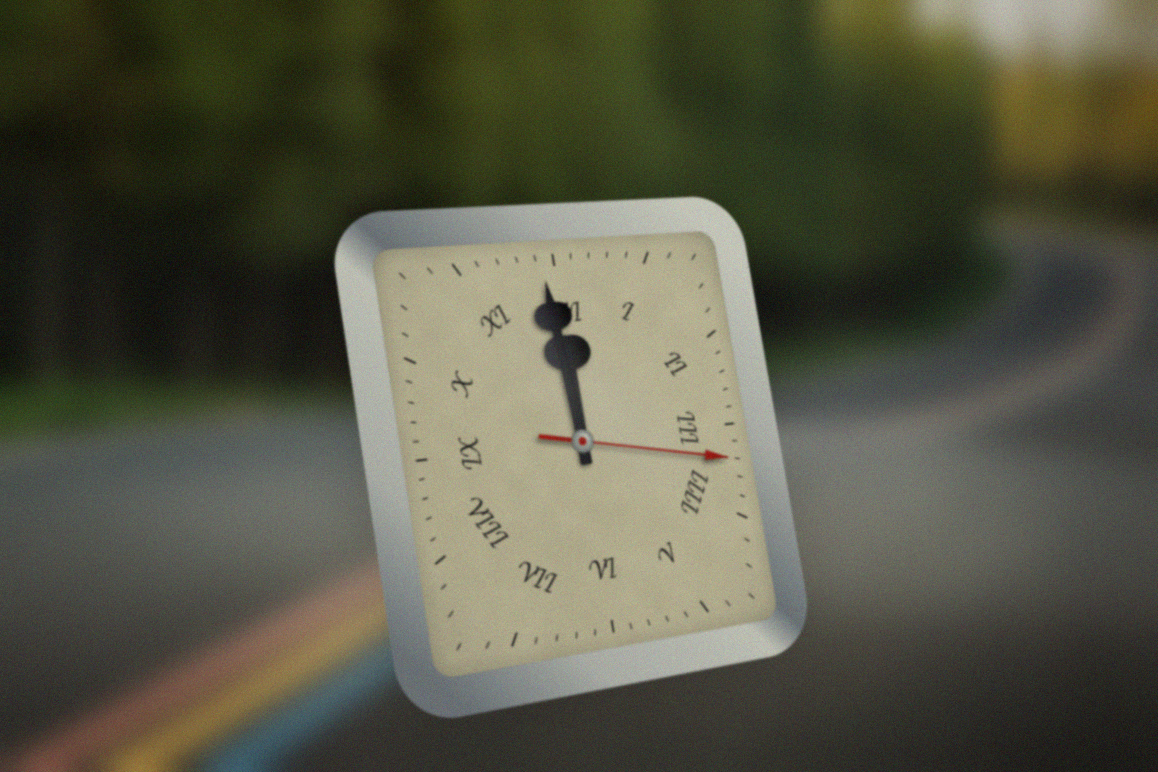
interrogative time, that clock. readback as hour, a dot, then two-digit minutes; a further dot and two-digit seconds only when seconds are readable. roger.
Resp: 11.59.17
